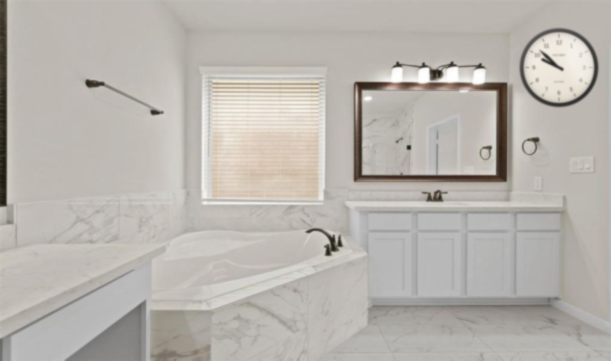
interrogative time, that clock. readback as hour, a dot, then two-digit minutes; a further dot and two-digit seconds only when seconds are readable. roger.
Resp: 9.52
